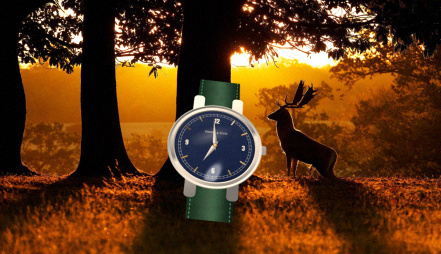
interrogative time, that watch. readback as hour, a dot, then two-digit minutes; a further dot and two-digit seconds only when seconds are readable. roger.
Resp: 6.59
